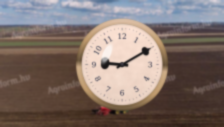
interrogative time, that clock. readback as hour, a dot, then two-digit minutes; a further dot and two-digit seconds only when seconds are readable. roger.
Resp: 9.10
